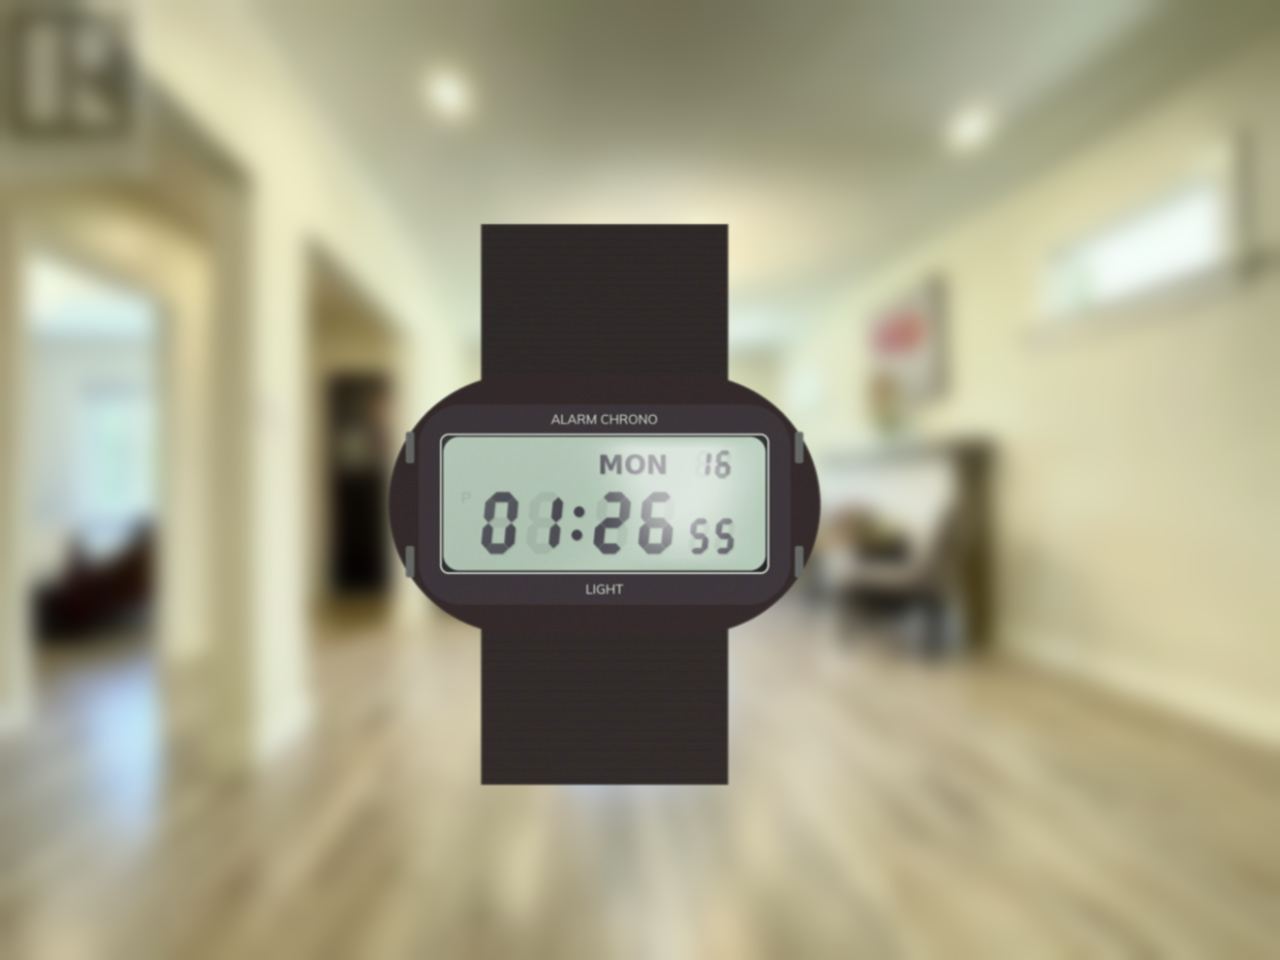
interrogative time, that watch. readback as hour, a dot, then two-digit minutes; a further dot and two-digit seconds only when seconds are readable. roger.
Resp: 1.26.55
